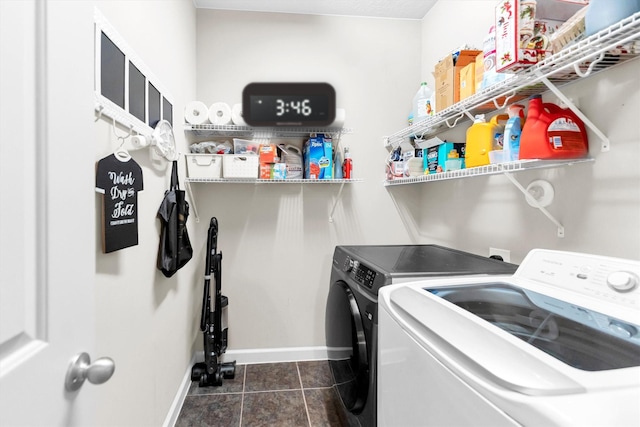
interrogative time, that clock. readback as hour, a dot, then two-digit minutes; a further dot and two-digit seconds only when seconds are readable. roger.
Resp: 3.46
